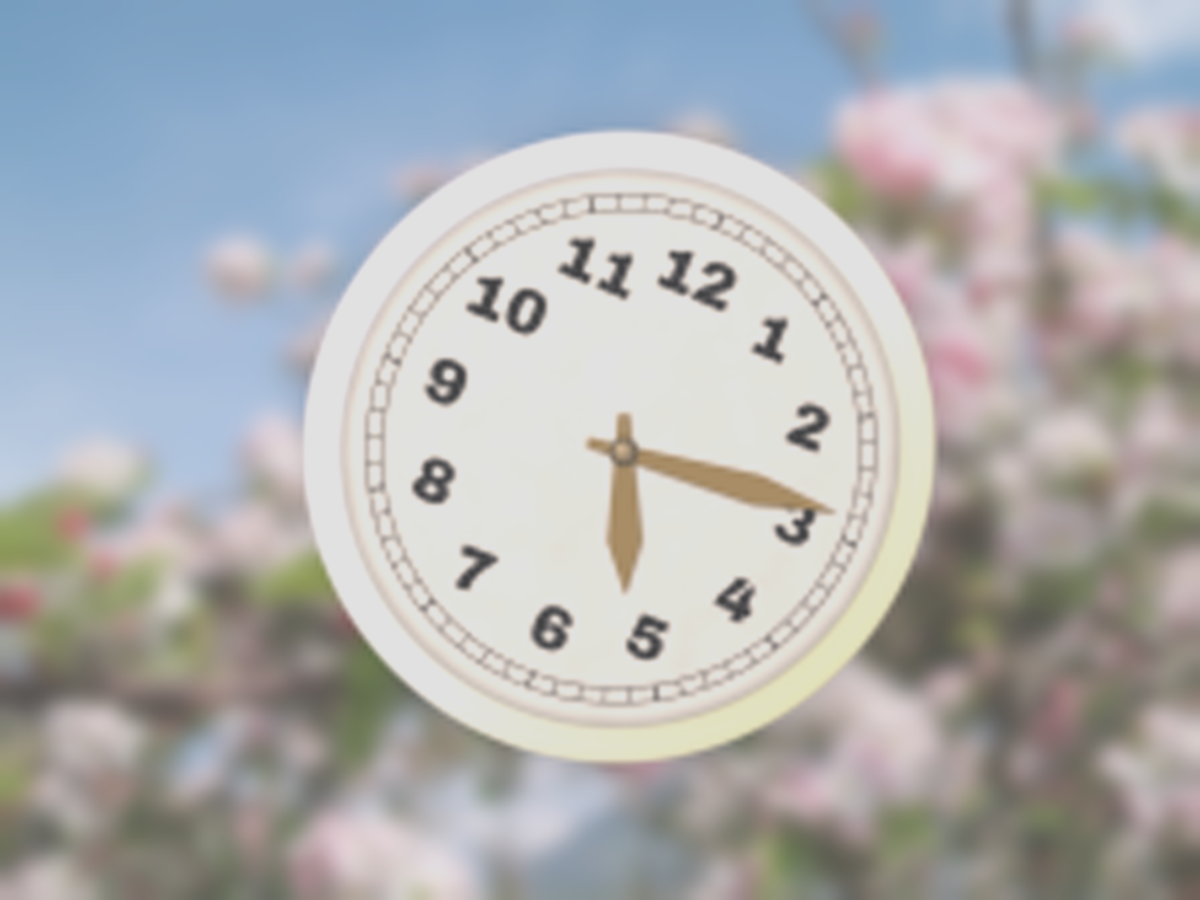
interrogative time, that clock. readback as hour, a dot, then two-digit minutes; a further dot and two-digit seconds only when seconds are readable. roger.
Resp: 5.14
